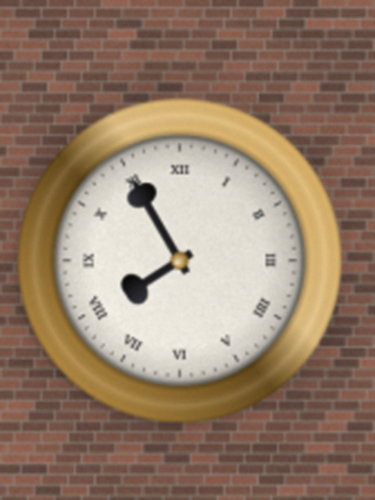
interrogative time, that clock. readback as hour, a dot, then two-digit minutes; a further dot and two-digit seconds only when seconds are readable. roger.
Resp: 7.55
